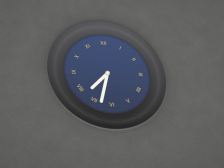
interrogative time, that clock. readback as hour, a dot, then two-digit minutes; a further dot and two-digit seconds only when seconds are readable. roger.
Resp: 7.33
